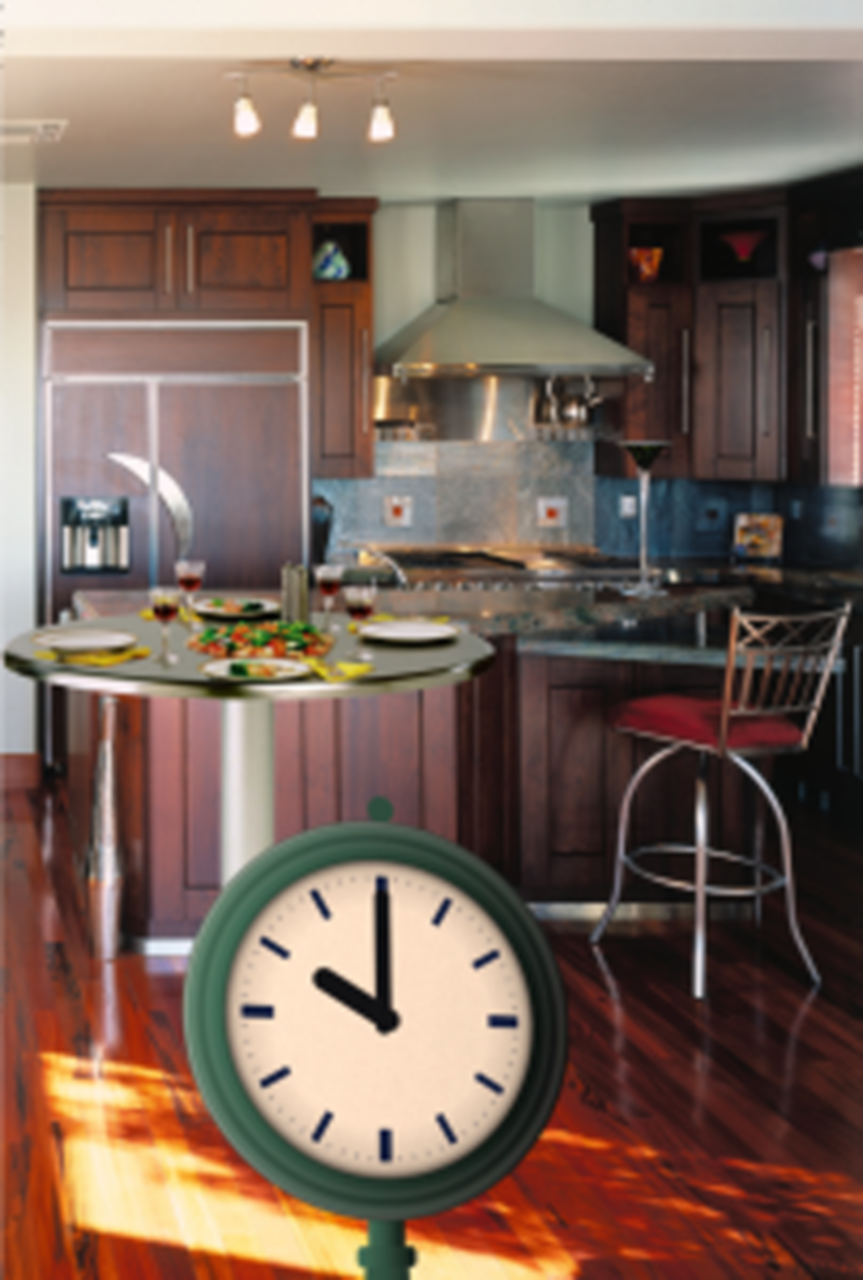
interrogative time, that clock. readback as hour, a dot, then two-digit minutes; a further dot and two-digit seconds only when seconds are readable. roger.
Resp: 10.00
